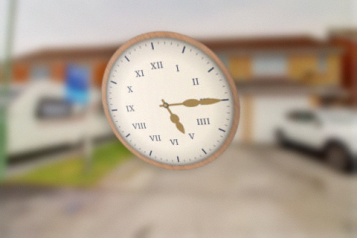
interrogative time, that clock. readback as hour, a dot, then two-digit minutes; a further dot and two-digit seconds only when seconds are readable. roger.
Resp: 5.15
